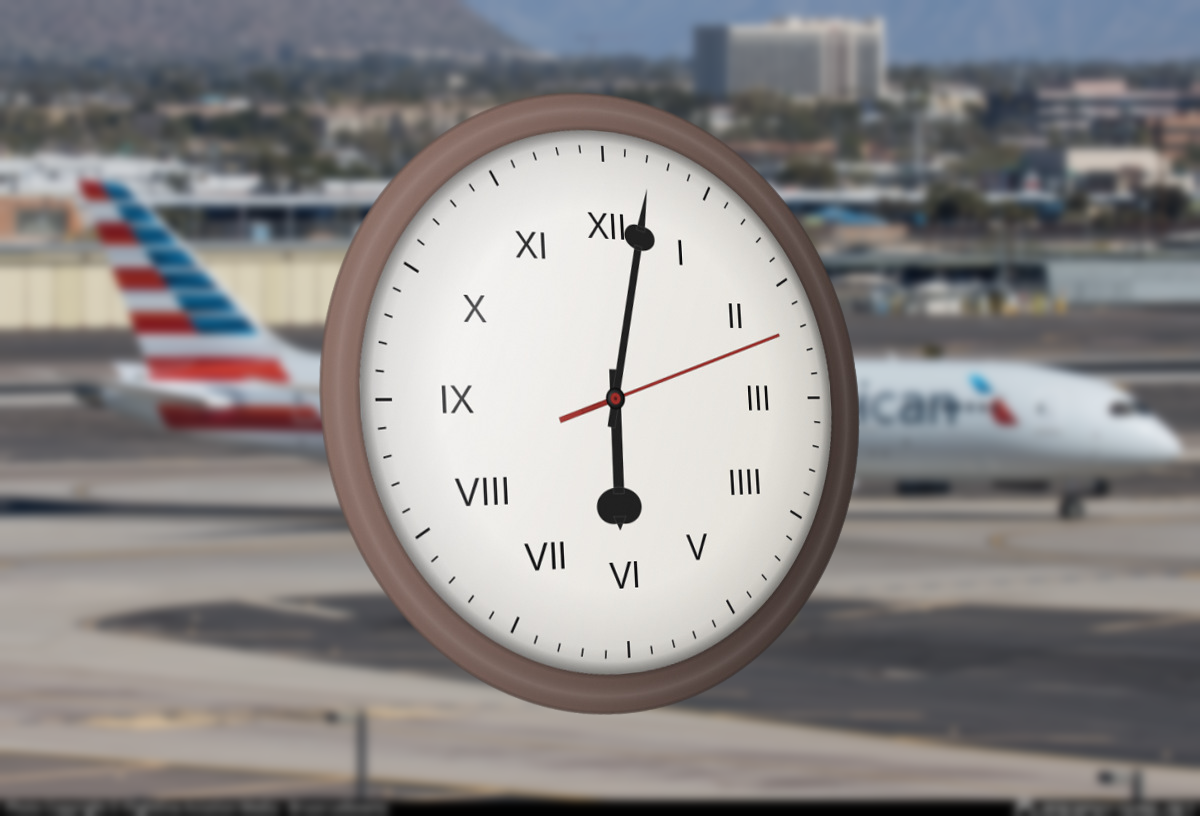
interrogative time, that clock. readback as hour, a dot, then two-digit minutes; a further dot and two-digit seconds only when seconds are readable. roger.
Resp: 6.02.12
